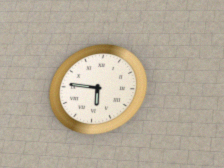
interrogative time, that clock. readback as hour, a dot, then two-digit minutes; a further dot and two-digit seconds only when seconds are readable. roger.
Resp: 5.46
